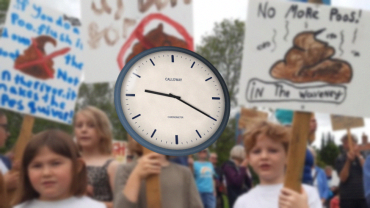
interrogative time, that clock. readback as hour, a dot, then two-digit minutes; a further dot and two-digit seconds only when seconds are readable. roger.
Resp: 9.20
